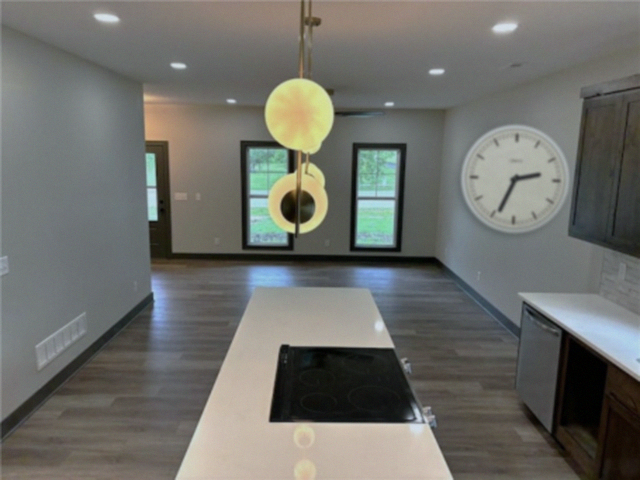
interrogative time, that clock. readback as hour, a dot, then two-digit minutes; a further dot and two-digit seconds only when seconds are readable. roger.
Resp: 2.34
